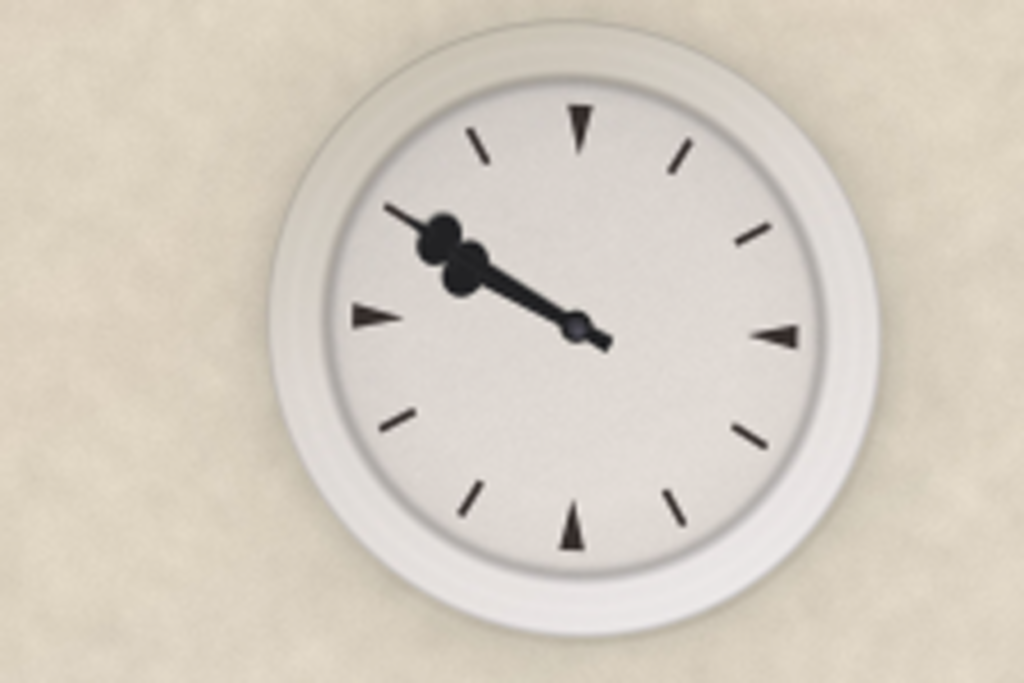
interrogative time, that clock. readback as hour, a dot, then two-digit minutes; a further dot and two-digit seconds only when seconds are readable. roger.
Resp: 9.50
